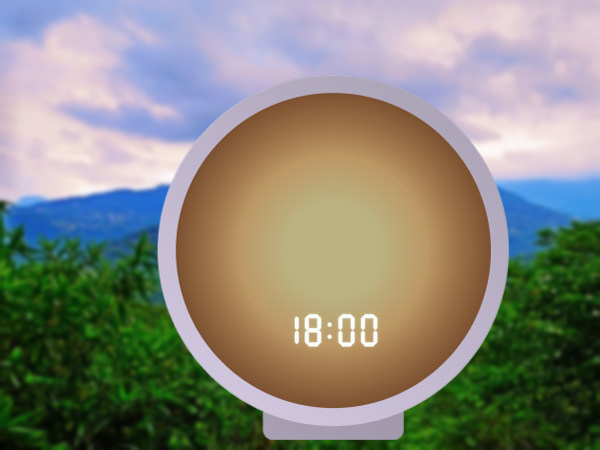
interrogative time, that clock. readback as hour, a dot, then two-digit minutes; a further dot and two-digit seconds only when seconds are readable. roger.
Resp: 18.00
